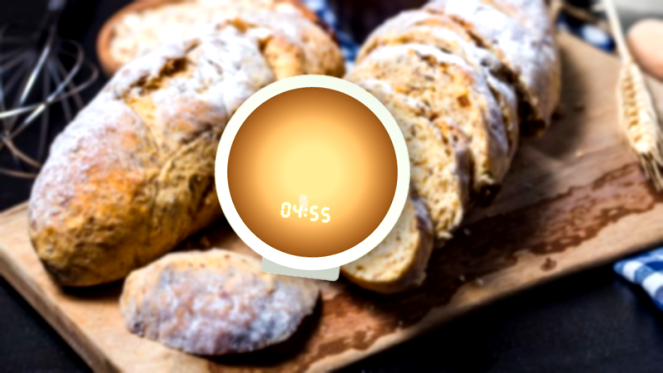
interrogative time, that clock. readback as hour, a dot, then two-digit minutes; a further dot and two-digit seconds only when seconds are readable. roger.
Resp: 4.55
